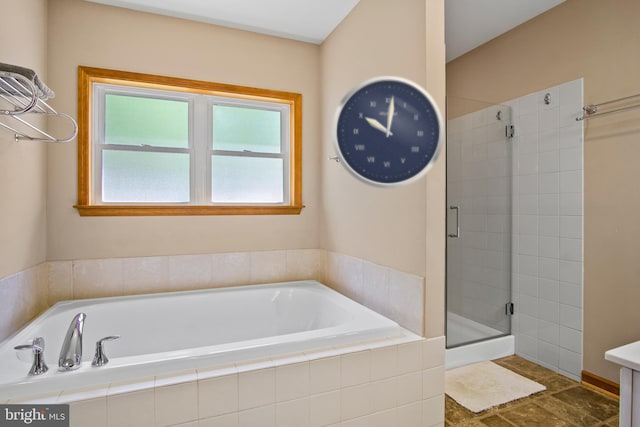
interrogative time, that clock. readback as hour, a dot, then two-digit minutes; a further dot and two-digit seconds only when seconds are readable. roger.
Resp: 10.01
